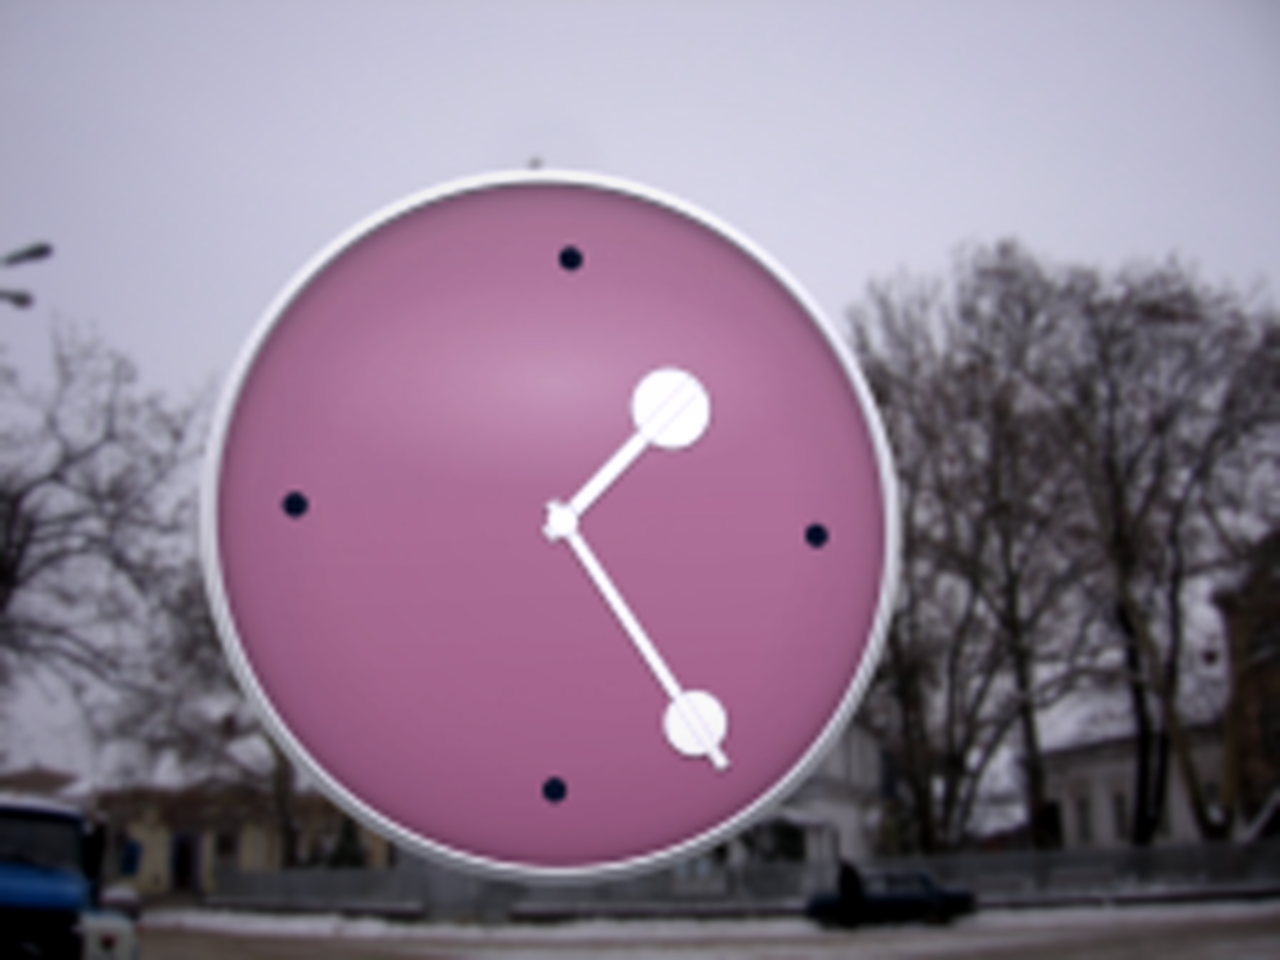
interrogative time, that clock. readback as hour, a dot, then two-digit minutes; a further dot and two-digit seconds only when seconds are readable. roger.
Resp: 1.24
